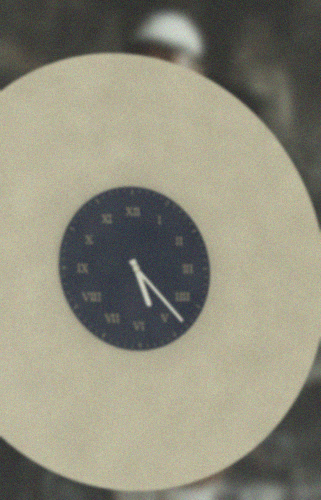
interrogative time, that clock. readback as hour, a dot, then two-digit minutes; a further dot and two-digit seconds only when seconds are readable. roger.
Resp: 5.23
